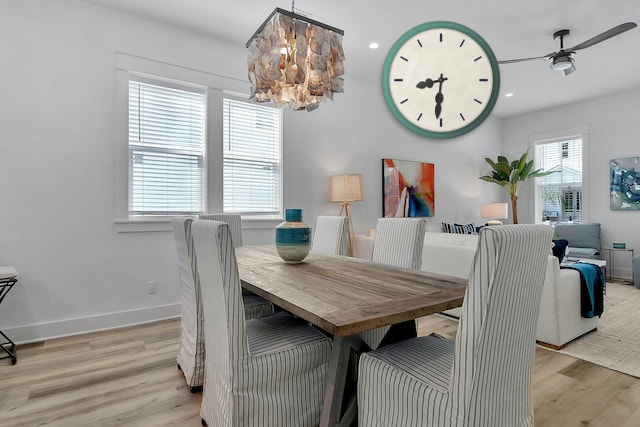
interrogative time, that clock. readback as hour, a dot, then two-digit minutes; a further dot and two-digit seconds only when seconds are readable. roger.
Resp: 8.31
